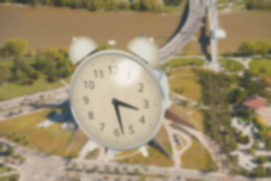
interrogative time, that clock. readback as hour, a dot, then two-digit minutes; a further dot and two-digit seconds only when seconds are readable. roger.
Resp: 3.28
